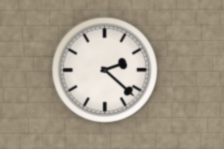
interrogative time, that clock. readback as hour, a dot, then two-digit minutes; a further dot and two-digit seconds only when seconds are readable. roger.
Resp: 2.22
